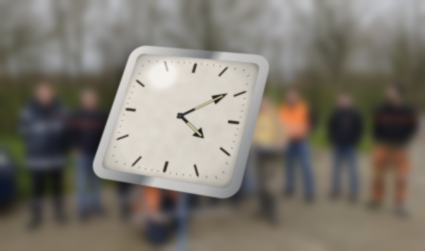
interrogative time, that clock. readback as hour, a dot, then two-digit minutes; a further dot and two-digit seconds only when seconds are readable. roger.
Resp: 4.09
